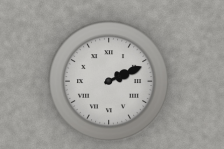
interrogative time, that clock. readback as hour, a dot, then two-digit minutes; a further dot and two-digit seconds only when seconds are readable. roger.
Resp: 2.11
